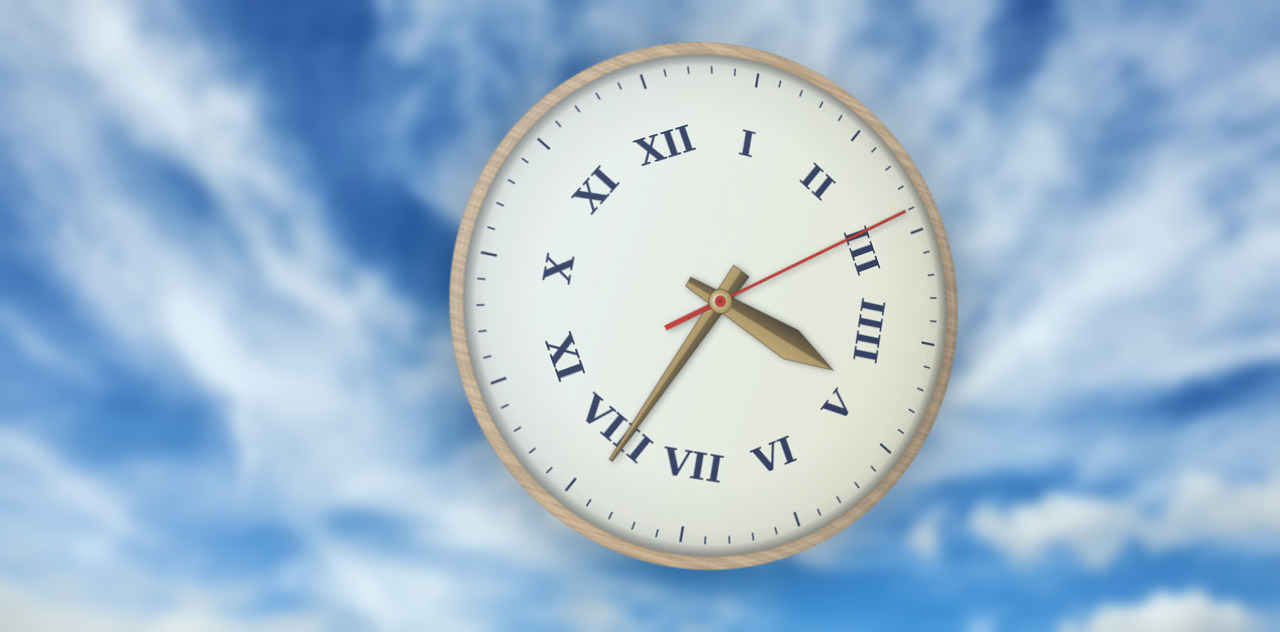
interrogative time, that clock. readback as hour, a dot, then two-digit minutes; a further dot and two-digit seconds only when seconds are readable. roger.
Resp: 4.39.14
